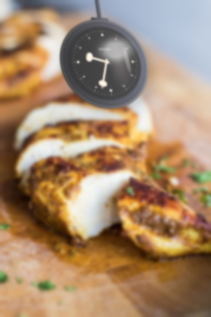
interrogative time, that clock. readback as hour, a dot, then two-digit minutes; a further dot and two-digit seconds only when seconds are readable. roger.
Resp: 9.33
